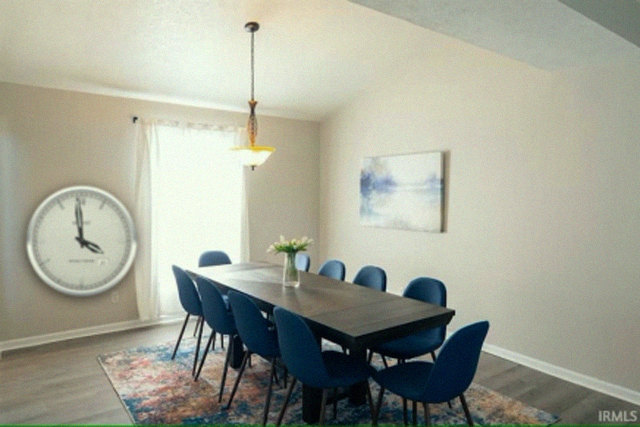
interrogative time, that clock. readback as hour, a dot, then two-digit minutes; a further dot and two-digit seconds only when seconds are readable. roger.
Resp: 3.59
